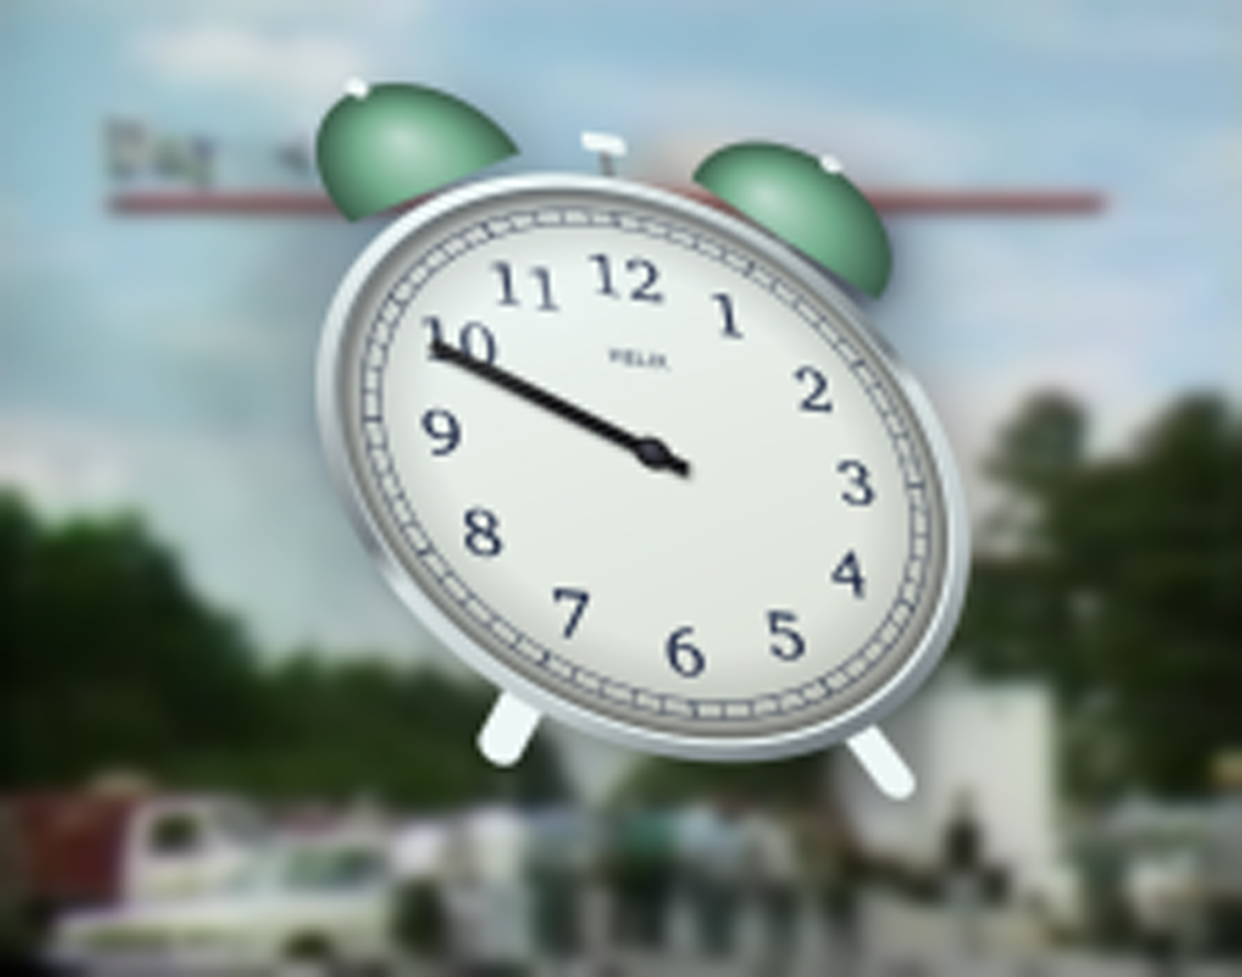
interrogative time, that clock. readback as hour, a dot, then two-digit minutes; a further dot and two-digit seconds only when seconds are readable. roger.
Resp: 9.49
